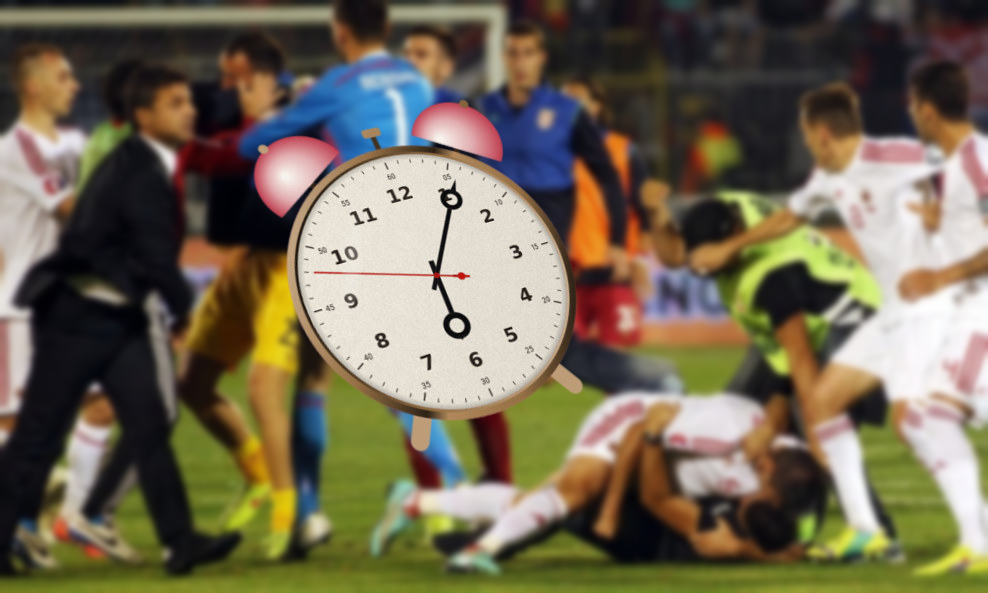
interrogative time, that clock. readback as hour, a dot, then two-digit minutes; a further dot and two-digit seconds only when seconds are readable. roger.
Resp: 6.05.48
